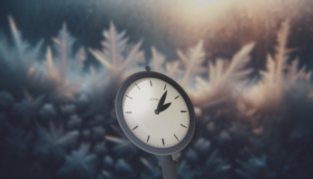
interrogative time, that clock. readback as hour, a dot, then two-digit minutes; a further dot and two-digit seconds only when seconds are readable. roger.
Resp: 2.06
